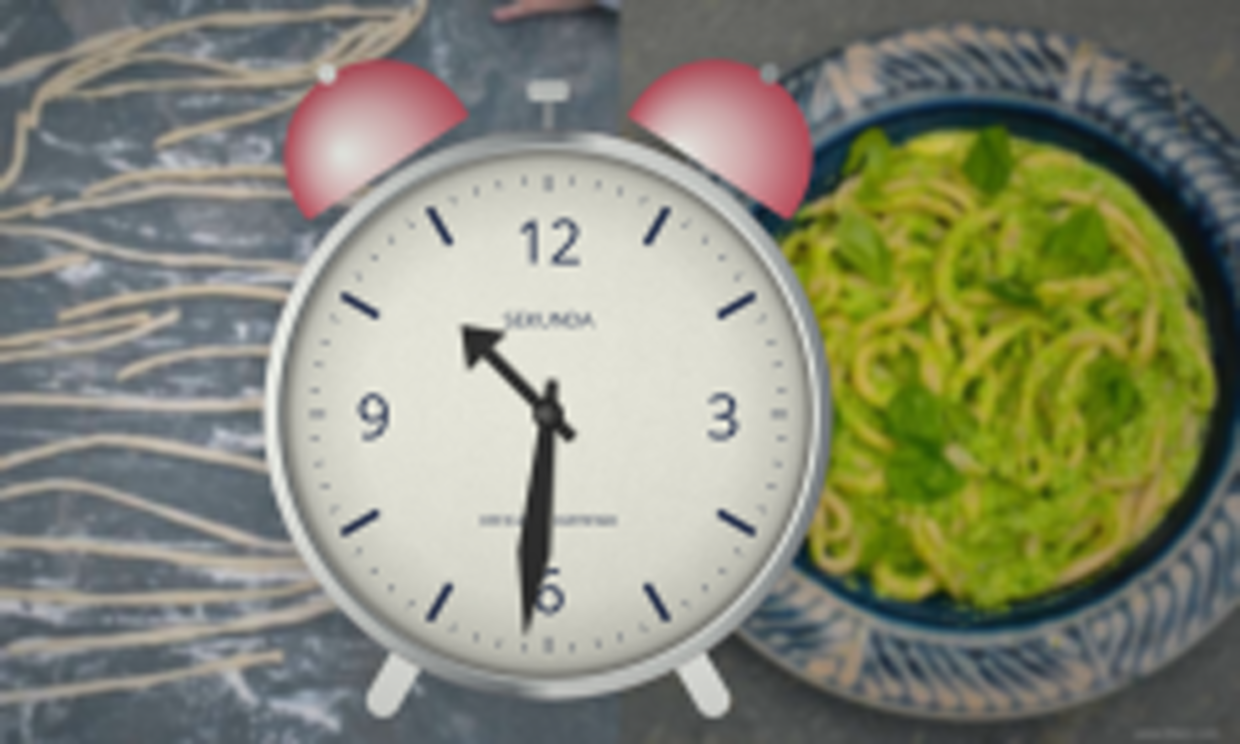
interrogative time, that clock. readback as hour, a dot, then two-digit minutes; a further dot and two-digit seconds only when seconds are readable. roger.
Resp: 10.31
